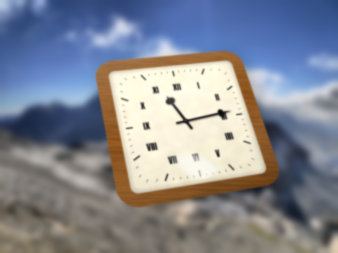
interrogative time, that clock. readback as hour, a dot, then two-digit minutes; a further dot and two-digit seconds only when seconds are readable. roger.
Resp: 11.14
